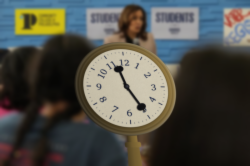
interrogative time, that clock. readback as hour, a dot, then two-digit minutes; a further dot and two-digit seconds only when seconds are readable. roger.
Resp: 11.25
